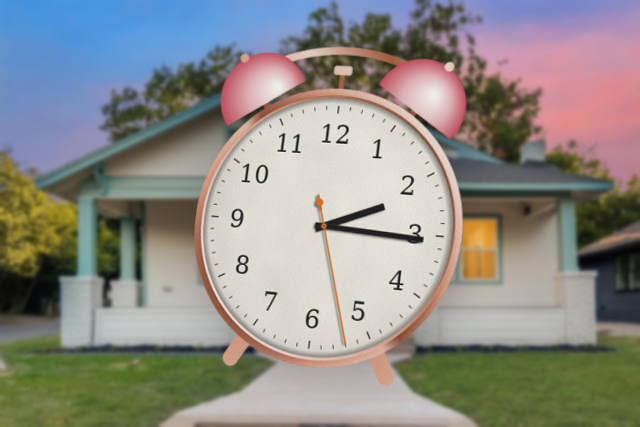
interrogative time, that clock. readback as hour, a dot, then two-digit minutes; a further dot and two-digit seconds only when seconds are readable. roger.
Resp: 2.15.27
